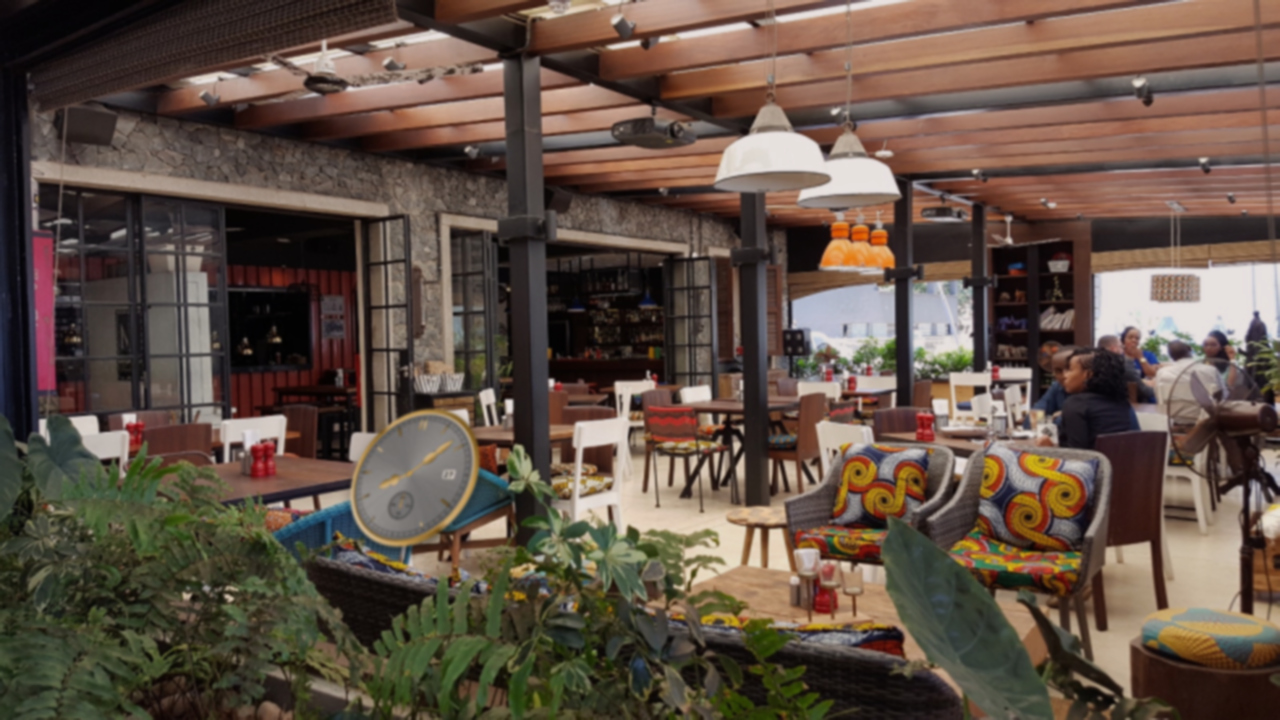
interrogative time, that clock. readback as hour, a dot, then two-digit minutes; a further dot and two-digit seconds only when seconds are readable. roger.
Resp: 8.08
